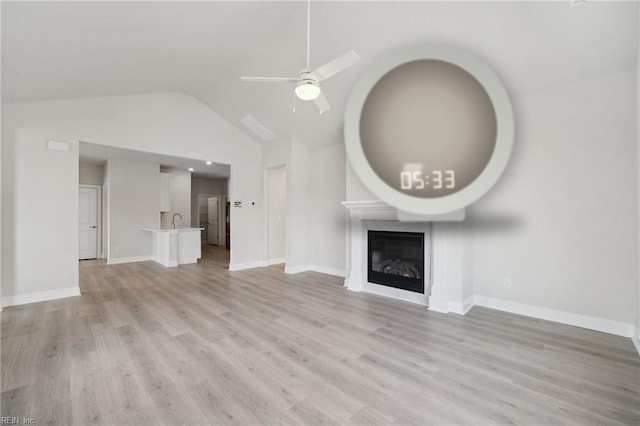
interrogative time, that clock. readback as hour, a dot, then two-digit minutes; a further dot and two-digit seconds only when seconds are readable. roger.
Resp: 5.33
